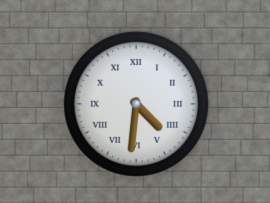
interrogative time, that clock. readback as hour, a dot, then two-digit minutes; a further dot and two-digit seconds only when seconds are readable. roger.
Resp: 4.31
